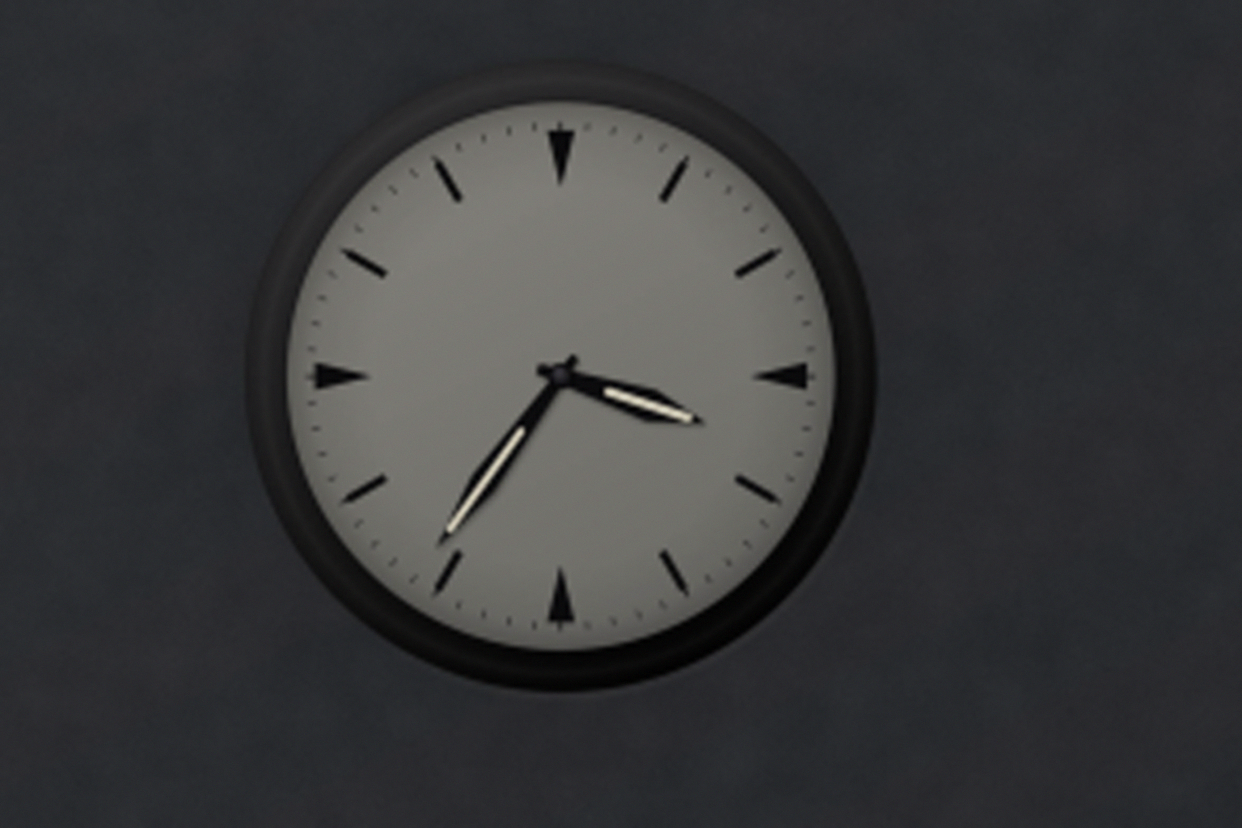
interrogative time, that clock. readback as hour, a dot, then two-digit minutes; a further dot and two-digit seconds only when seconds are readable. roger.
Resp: 3.36
